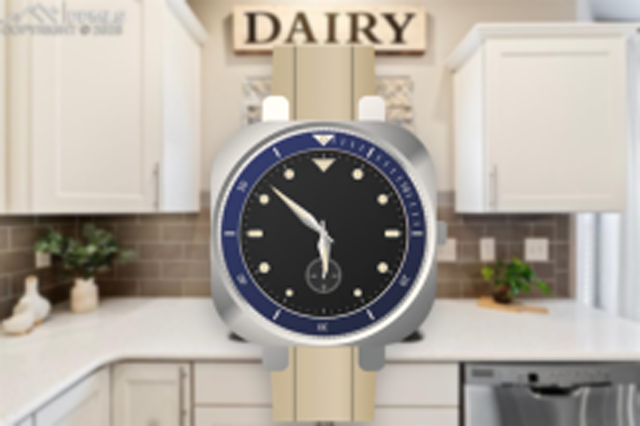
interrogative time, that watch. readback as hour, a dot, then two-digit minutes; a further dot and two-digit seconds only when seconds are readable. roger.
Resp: 5.52
